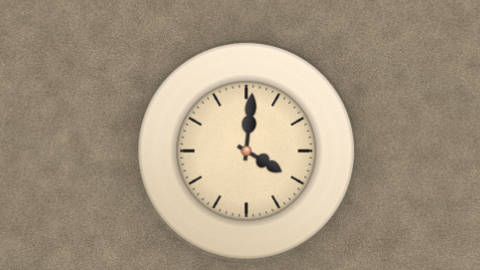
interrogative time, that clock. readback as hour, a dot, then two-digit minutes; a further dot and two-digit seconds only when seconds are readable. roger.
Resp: 4.01
